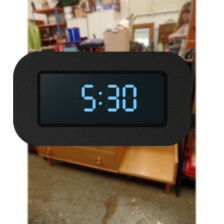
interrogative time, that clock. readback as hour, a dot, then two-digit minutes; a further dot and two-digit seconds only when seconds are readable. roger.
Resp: 5.30
